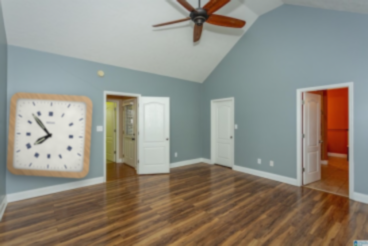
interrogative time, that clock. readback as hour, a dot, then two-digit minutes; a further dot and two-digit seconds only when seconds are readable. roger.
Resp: 7.53
